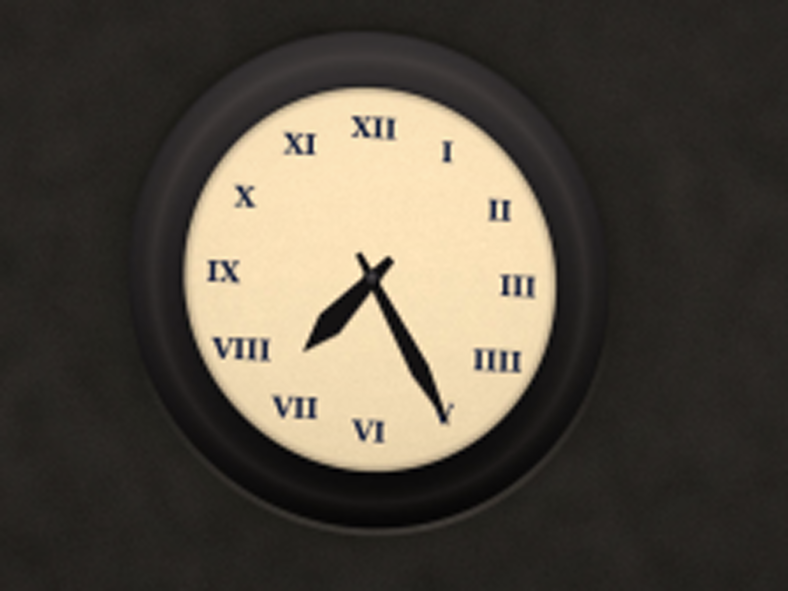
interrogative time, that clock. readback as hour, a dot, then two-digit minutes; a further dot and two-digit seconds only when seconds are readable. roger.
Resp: 7.25
